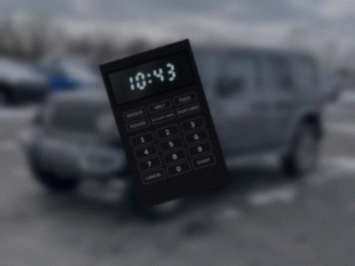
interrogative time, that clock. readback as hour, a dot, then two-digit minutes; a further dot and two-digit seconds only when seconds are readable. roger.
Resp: 10.43
